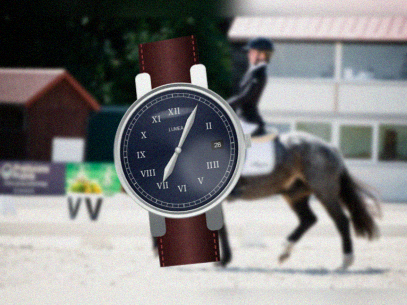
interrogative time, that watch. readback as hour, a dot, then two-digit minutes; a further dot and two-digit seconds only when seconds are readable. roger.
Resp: 7.05
